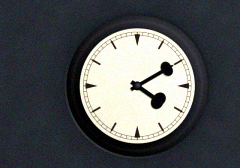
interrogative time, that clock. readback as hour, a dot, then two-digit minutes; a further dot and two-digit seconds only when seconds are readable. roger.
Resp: 4.10
